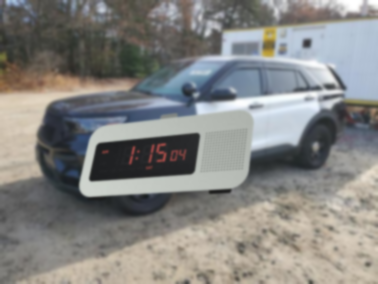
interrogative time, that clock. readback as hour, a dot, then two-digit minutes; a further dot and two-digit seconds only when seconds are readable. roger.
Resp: 1.15
